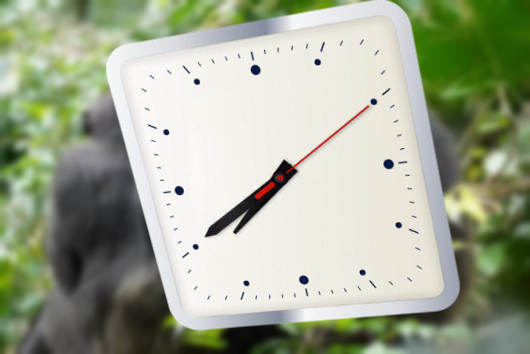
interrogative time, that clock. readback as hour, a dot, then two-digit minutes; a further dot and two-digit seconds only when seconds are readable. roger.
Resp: 7.40.10
